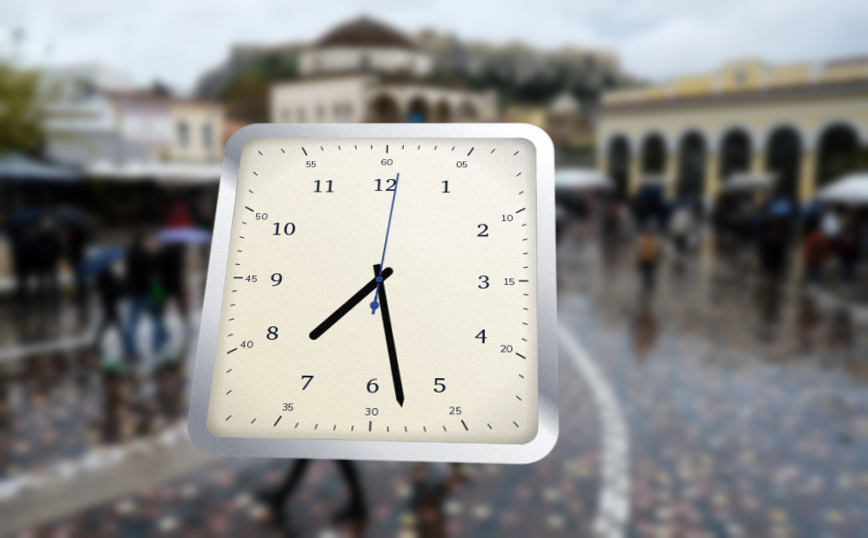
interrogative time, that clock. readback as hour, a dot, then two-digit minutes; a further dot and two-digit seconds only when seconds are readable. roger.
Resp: 7.28.01
